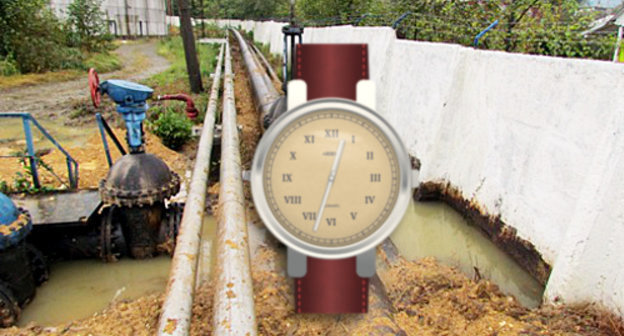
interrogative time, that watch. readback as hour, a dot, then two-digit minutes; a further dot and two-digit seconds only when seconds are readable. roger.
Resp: 12.33
